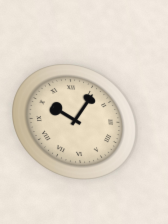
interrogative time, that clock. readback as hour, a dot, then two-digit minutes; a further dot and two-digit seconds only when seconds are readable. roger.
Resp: 10.06
